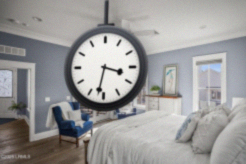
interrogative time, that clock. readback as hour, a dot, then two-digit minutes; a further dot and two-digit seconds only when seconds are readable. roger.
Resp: 3.32
